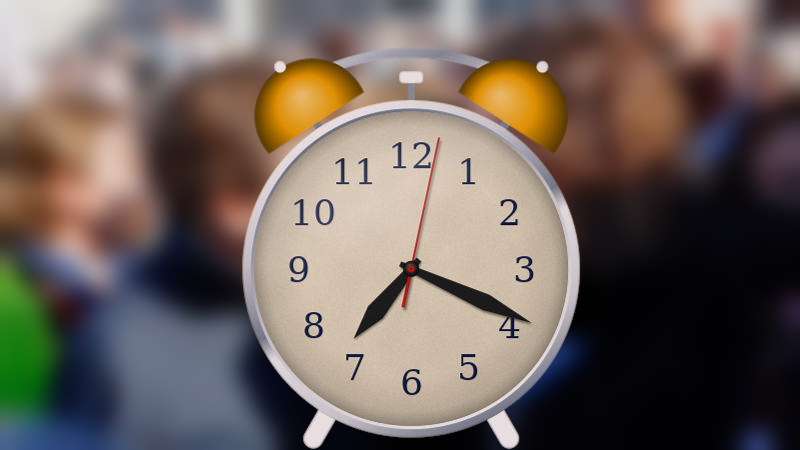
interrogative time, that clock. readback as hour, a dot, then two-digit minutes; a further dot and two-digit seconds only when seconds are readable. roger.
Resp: 7.19.02
